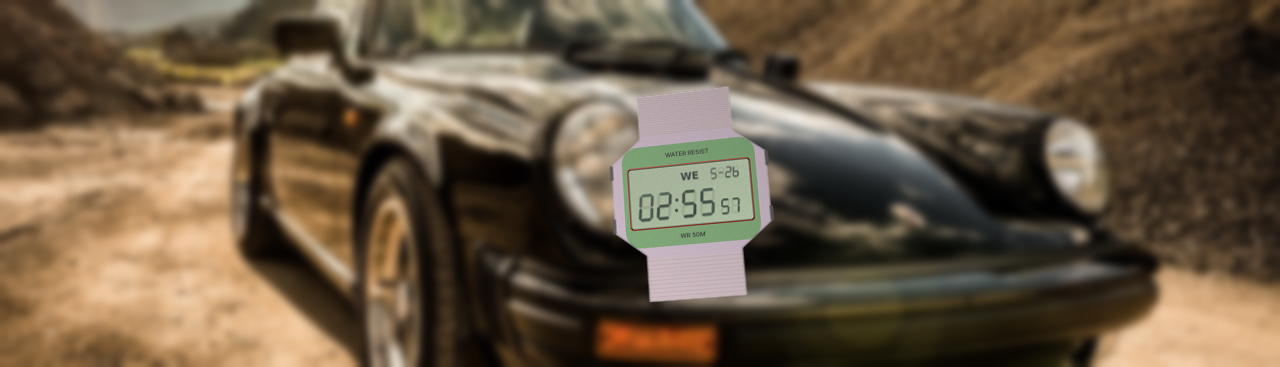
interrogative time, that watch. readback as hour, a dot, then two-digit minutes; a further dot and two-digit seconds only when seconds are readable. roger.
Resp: 2.55.57
